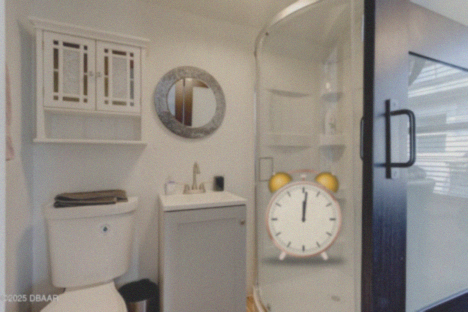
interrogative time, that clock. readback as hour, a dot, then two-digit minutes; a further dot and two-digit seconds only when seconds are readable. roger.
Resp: 12.01
